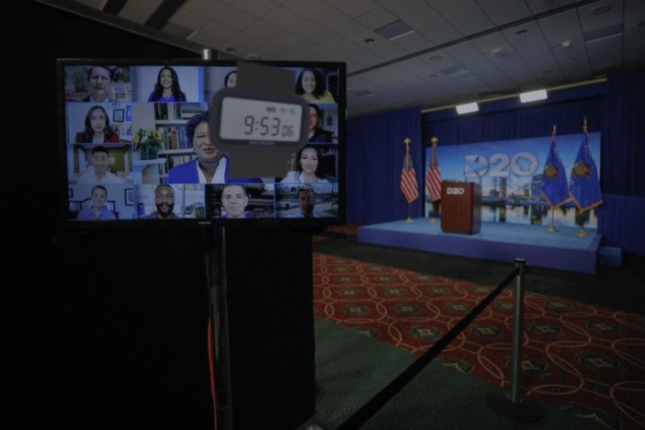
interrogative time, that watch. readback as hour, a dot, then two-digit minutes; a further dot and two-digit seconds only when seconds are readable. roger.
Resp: 9.53.06
